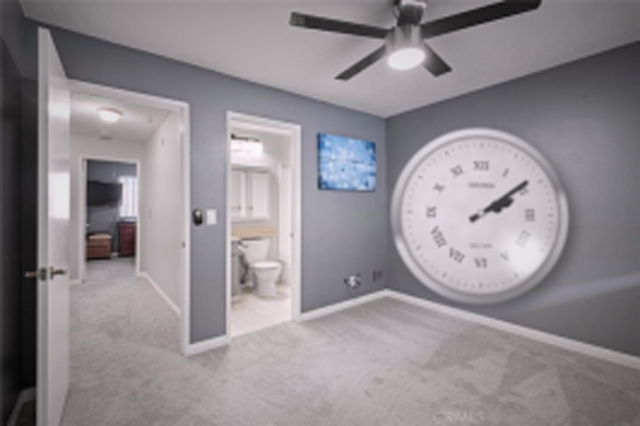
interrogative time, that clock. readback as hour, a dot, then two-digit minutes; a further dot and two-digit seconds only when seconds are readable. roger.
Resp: 2.09
